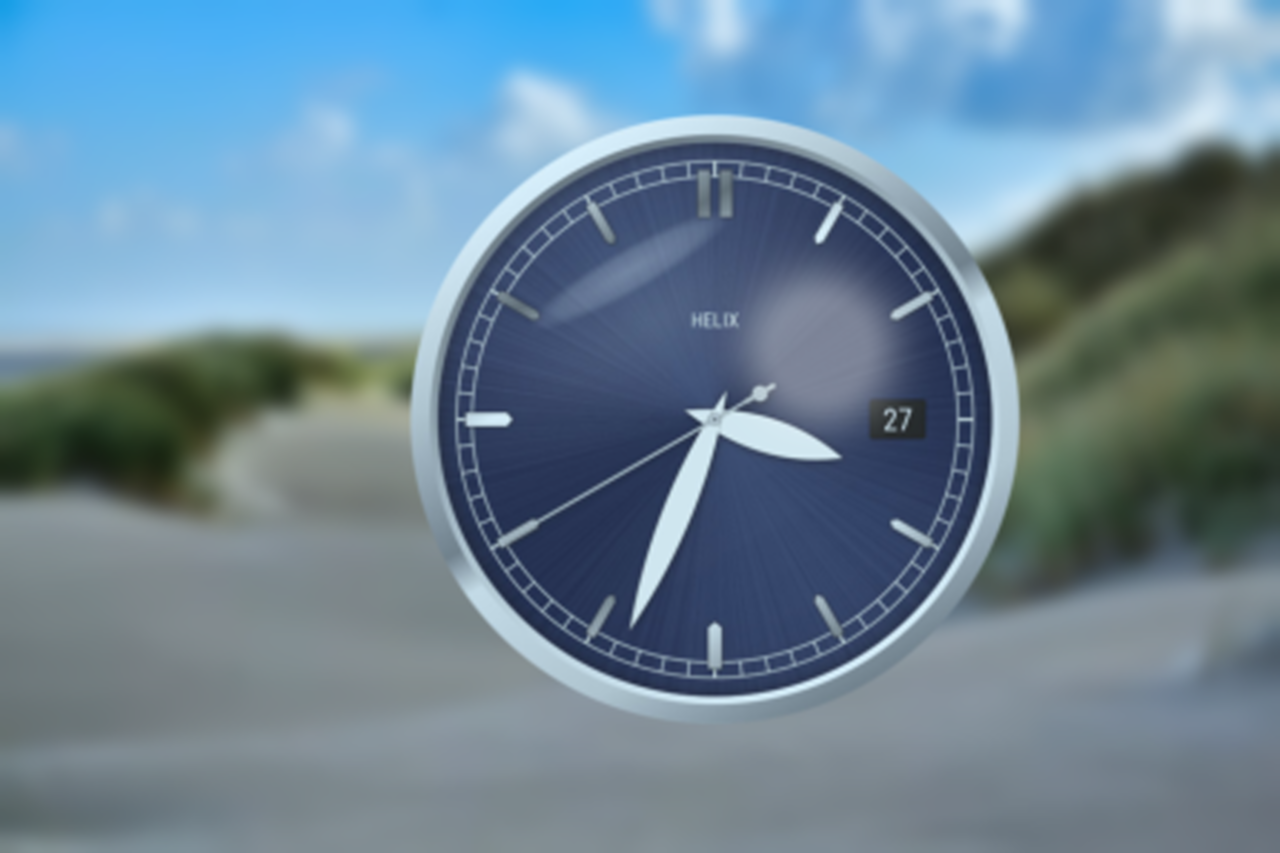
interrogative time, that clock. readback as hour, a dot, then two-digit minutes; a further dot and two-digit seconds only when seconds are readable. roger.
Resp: 3.33.40
